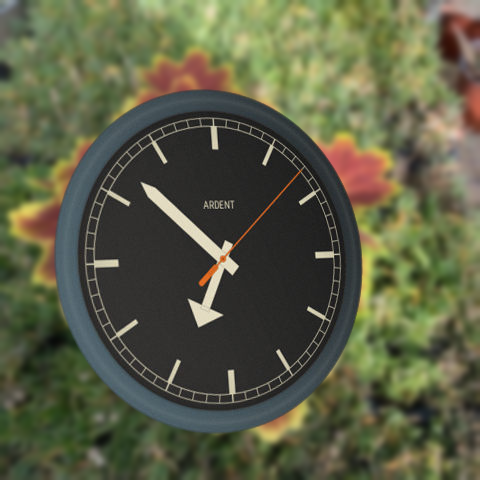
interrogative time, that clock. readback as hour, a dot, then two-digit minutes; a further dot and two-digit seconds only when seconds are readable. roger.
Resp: 6.52.08
